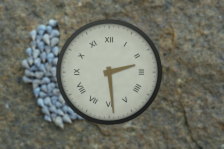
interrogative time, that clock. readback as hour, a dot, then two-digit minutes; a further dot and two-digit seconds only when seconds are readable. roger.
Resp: 2.29
